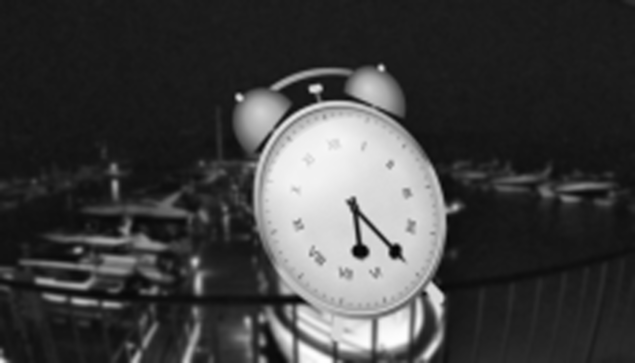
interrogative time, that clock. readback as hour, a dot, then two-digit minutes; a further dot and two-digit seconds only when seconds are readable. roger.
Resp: 6.25
